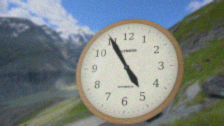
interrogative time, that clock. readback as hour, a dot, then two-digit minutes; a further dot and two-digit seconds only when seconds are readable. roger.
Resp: 4.55
